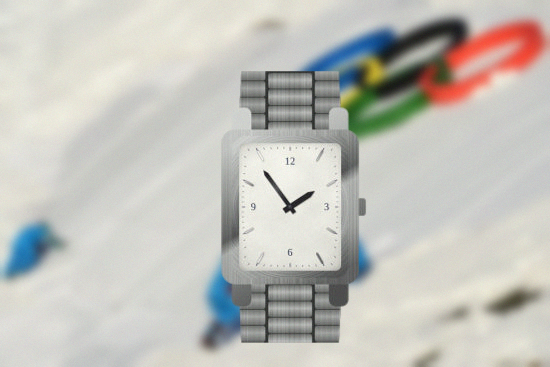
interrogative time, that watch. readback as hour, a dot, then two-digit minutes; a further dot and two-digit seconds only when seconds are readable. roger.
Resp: 1.54
